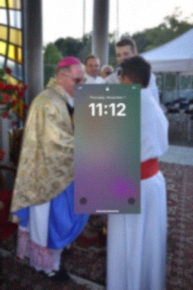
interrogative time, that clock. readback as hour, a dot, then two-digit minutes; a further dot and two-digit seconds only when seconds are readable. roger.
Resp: 11.12
